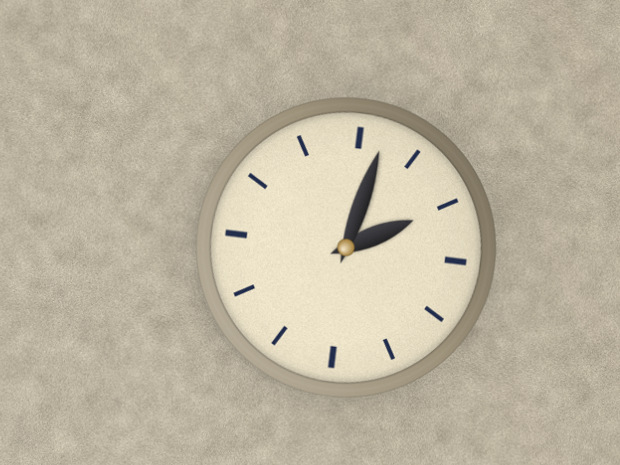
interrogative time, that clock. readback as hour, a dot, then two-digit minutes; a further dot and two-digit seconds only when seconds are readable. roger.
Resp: 2.02
